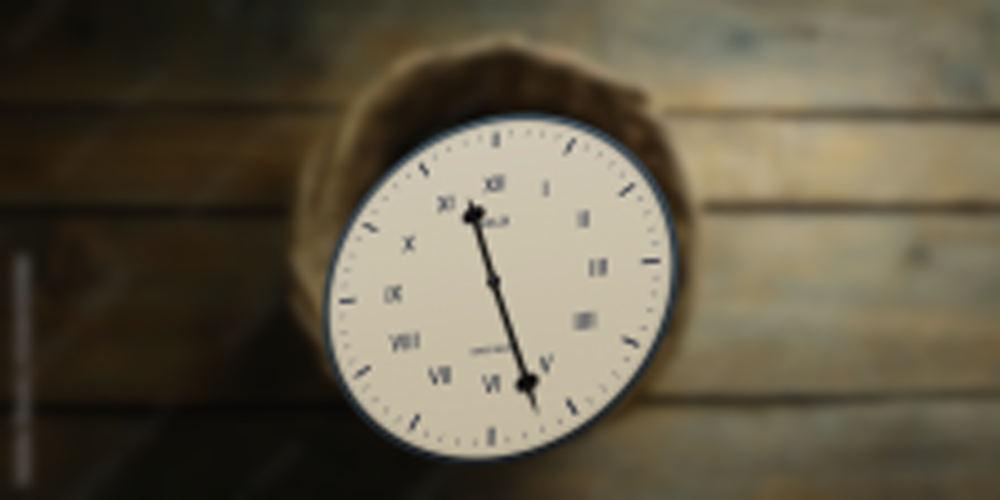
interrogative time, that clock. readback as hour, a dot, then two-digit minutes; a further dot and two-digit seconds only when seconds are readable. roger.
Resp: 11.27
